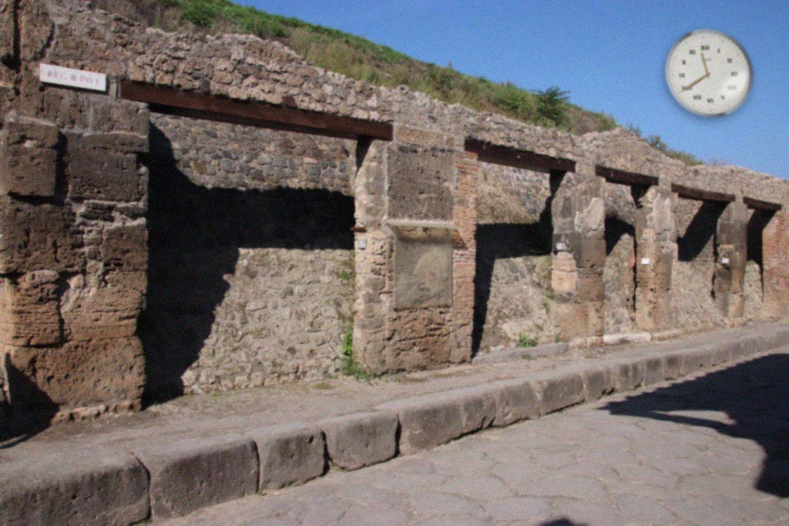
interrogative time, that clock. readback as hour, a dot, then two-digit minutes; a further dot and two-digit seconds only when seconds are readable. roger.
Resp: 11.40
